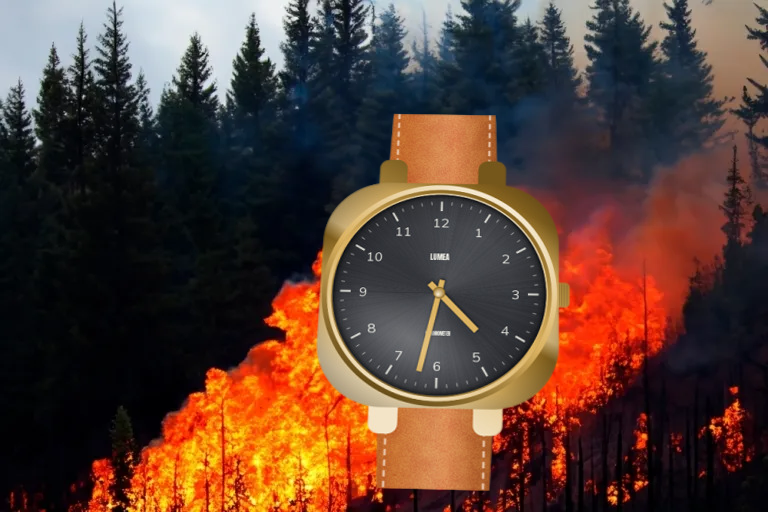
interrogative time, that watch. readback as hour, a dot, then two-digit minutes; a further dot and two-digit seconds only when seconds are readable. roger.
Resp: 4.32
